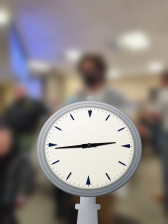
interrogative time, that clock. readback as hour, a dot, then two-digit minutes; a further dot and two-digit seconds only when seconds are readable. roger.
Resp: 2.44
